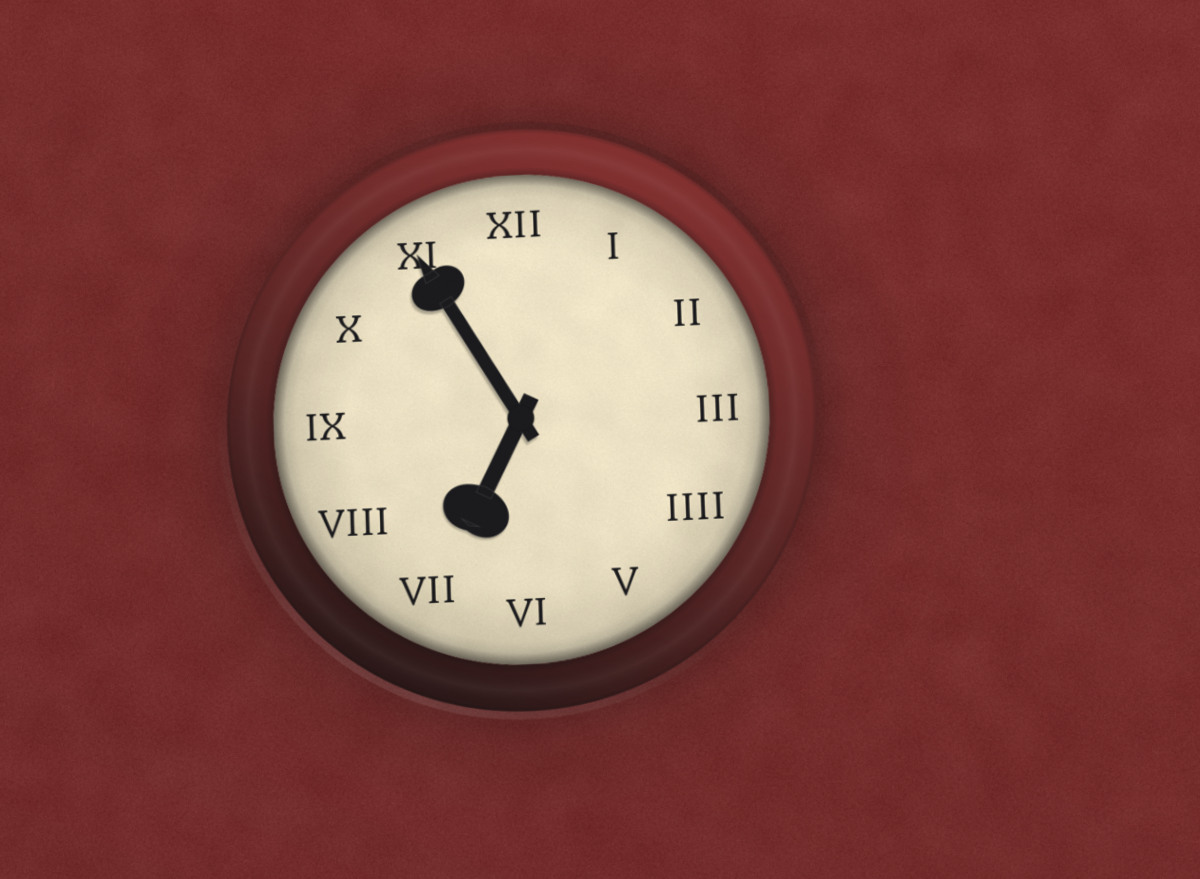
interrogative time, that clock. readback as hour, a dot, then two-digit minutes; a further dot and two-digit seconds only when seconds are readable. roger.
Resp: 6.55
